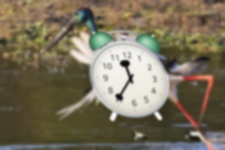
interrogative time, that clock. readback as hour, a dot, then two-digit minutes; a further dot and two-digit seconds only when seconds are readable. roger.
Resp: 11.36
